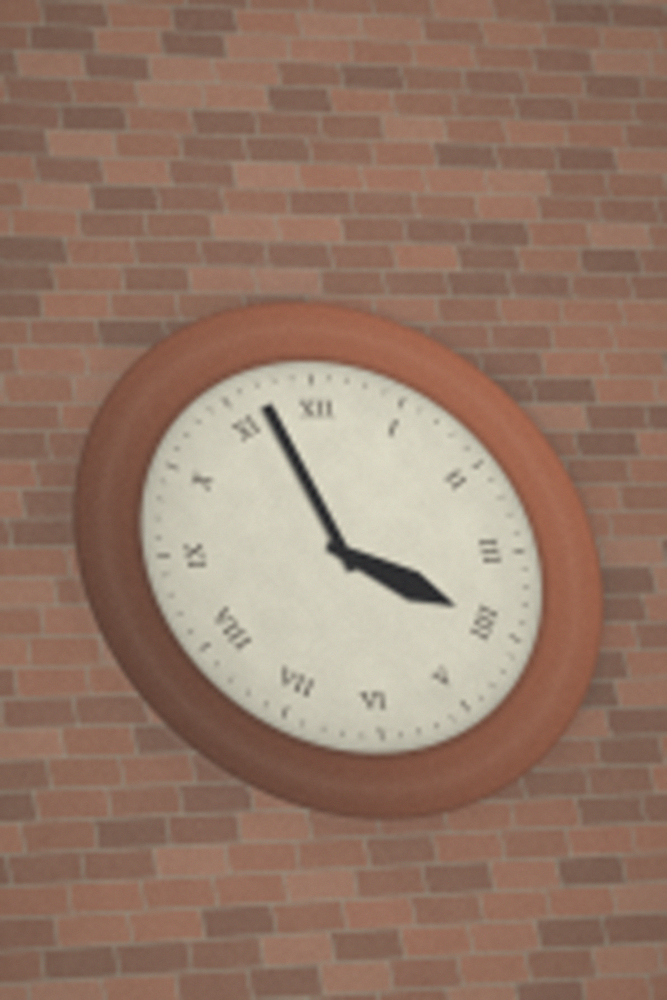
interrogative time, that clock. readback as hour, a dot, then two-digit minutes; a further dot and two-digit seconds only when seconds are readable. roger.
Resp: 3.57
